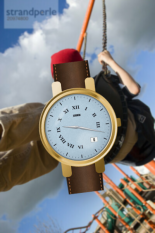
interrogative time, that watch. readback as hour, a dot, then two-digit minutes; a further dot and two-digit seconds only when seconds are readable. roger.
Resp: 9.18
